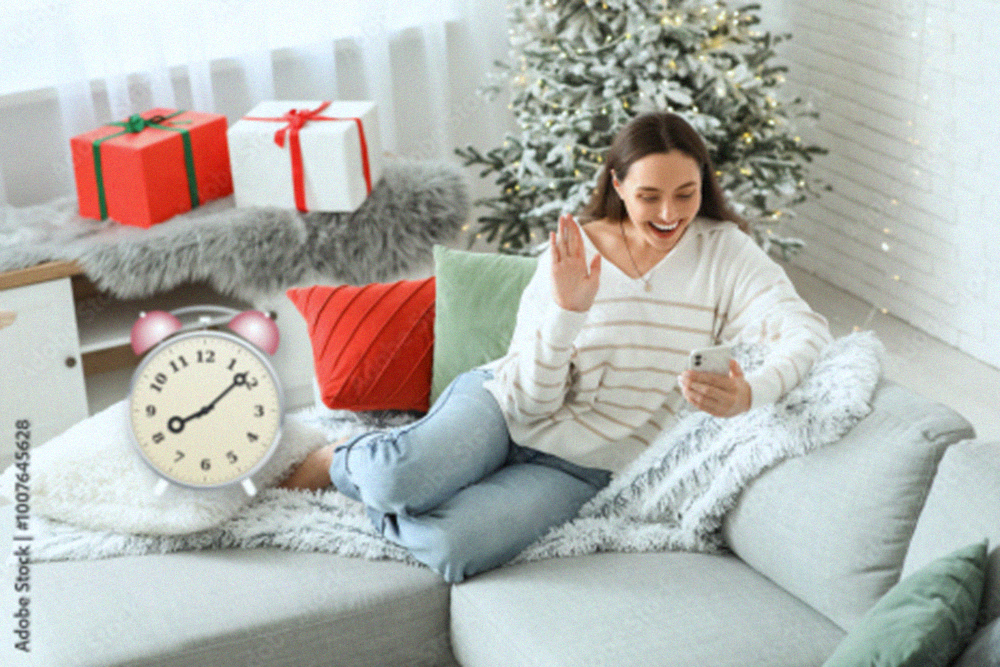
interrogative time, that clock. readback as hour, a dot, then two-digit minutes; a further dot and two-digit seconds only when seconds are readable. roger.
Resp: 8.08
